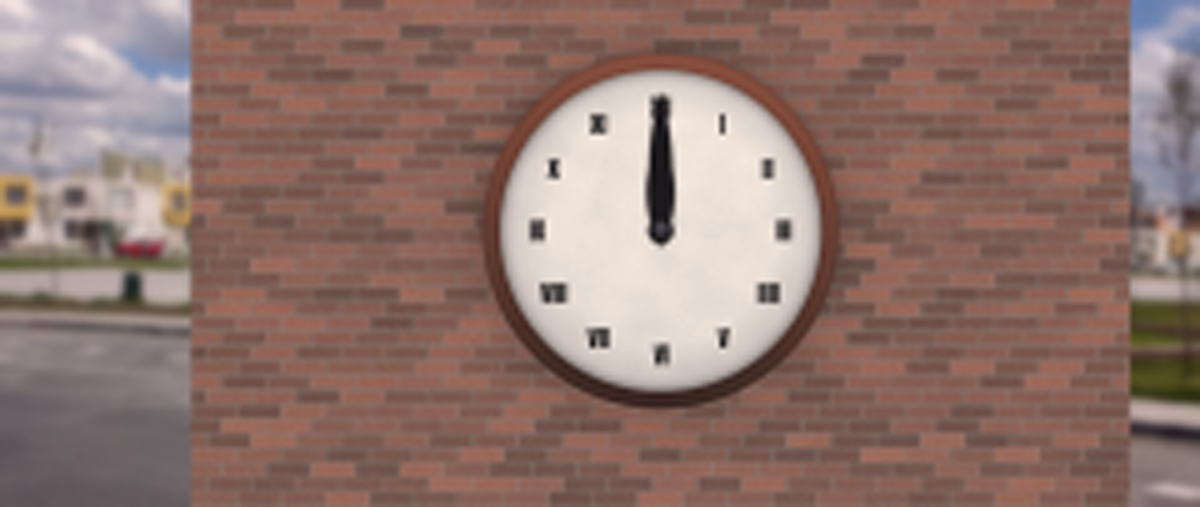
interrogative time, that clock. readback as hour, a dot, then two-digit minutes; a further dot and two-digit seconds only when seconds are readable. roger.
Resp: 12.00
